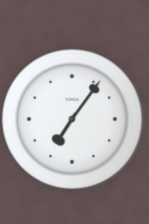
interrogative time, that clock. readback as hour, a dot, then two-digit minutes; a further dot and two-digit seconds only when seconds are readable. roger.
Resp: 7.06
